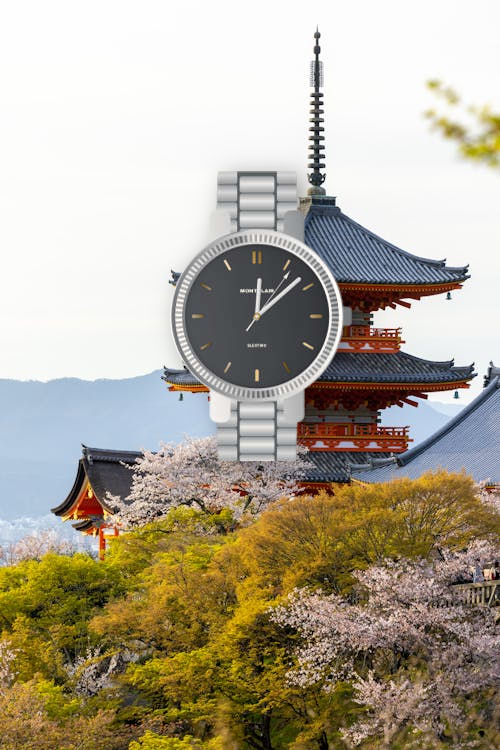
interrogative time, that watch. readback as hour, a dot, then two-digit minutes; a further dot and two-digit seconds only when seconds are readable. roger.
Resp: 12.08.06
